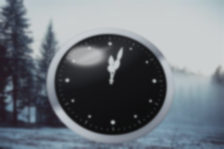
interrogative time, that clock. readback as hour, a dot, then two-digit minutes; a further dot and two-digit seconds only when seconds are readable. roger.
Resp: 12.03
